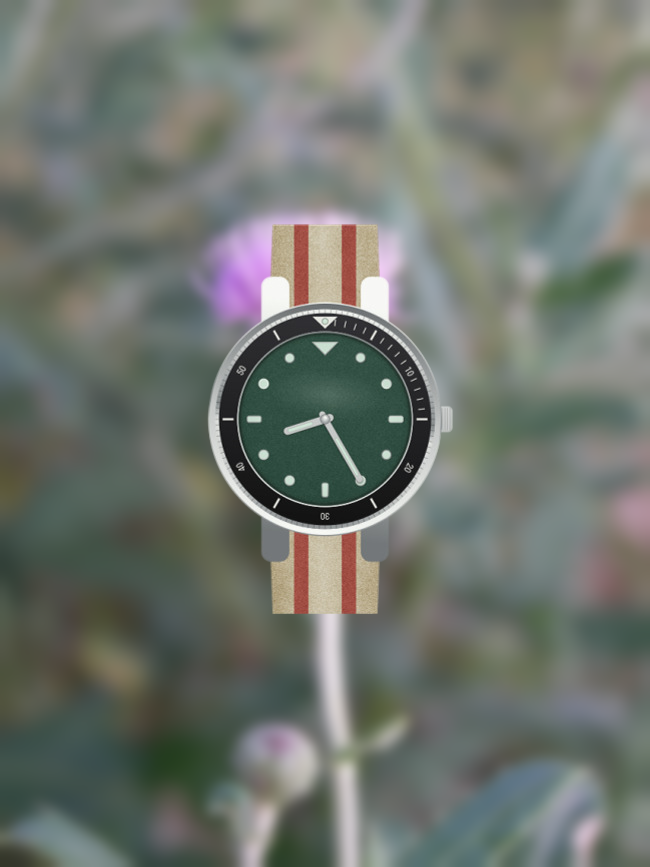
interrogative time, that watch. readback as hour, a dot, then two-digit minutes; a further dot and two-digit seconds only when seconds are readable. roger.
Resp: 8.25
